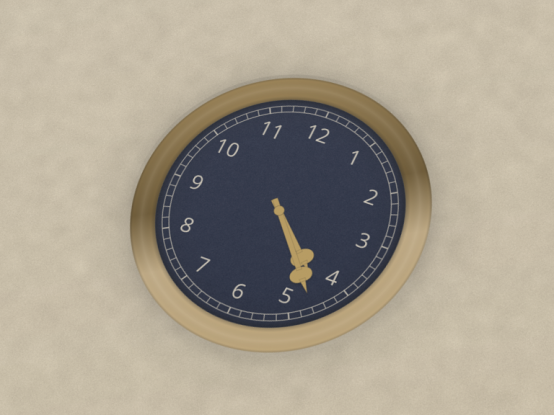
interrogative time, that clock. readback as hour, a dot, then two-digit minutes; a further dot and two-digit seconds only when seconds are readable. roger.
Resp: 4.23
